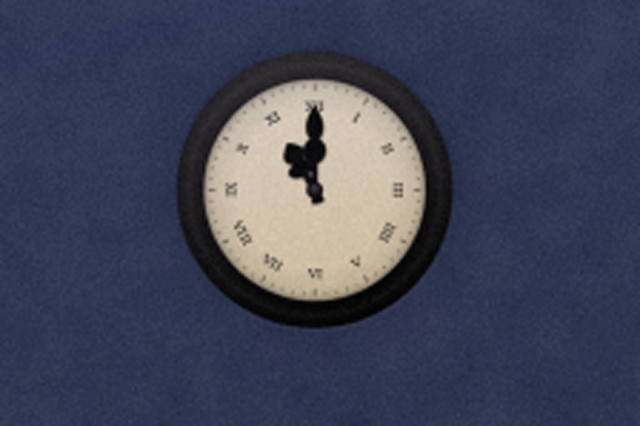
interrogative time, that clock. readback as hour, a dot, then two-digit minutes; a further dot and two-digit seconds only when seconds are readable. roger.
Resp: 11.00
